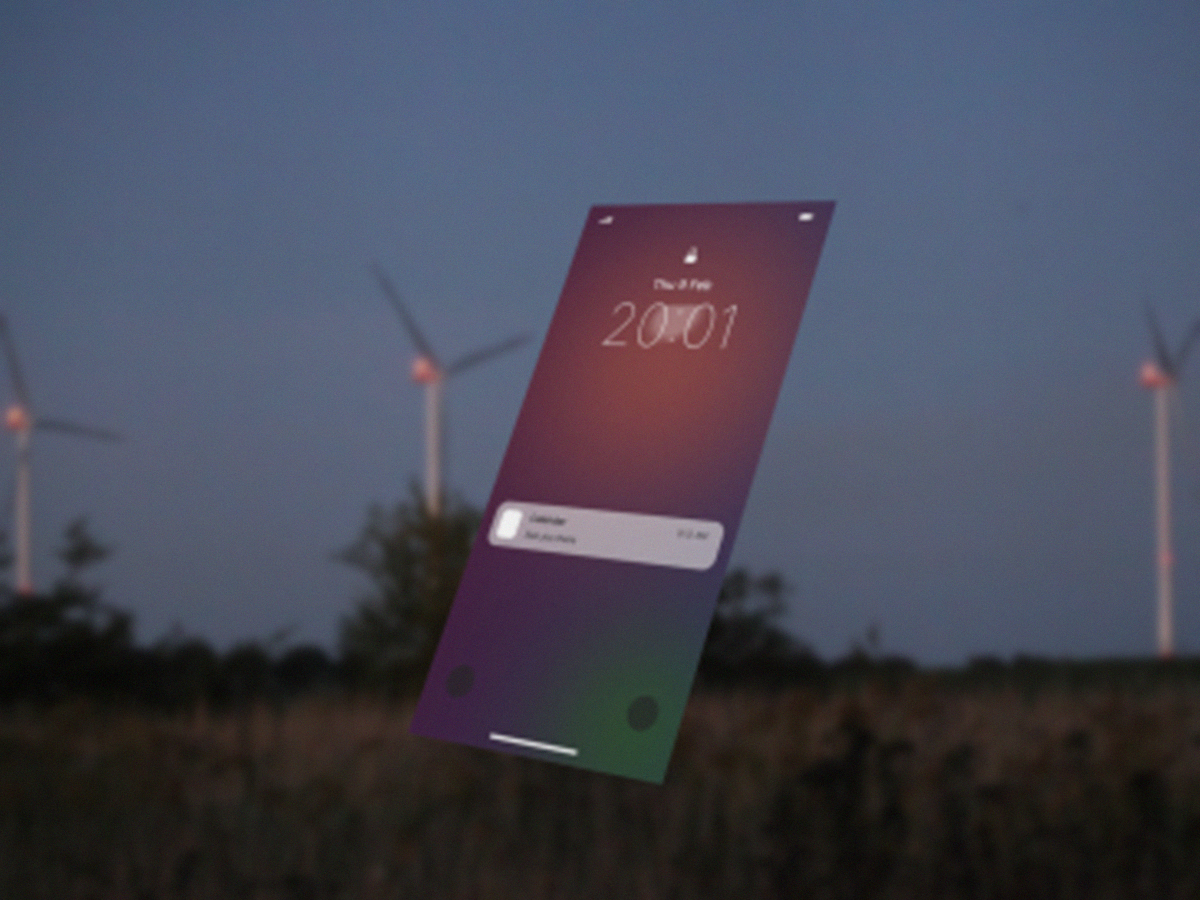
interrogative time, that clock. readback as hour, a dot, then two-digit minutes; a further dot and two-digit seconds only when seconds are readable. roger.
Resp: 20.01
